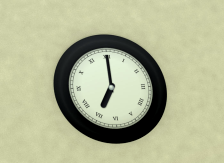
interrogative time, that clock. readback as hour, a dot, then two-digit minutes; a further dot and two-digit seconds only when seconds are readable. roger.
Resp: 7.00
